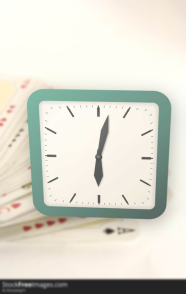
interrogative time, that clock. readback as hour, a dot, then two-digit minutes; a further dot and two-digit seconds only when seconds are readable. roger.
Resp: 6.02
